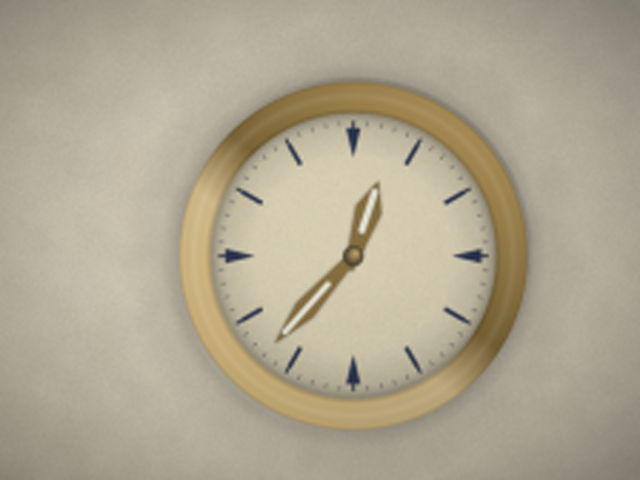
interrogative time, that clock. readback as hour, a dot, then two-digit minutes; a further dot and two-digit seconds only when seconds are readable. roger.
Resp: 12.37
